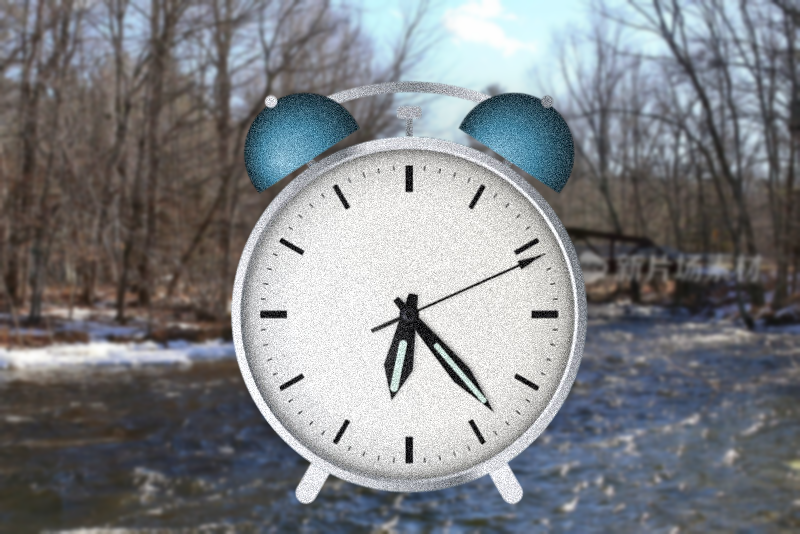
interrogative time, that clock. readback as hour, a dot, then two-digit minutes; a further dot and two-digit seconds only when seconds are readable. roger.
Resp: 6.23.11
